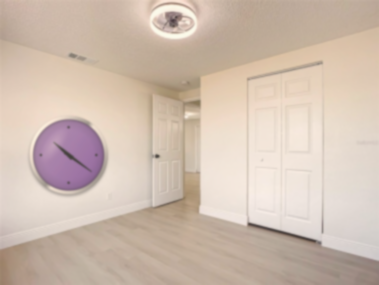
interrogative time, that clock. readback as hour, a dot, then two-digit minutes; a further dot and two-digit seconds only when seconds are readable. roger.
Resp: 10.21
